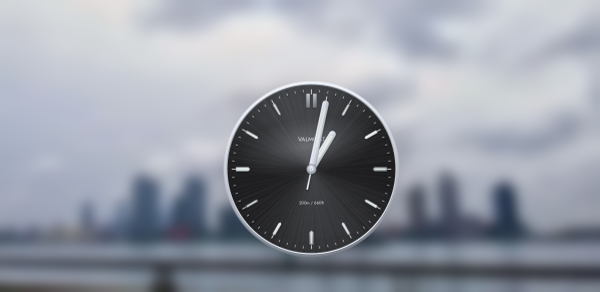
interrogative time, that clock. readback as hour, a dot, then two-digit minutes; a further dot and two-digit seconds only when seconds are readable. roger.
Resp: 1.02.02
